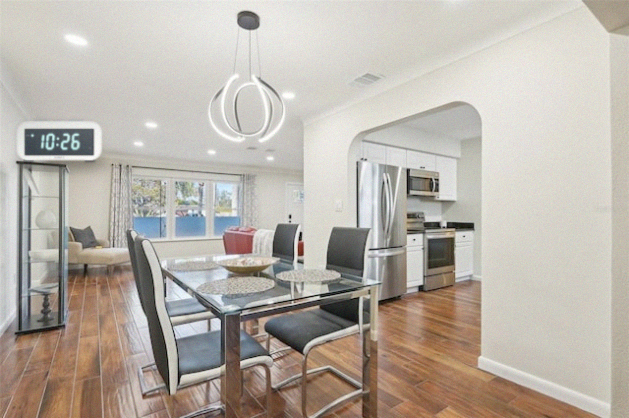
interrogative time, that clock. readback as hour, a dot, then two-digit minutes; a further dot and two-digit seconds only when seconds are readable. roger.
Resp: 10.26
